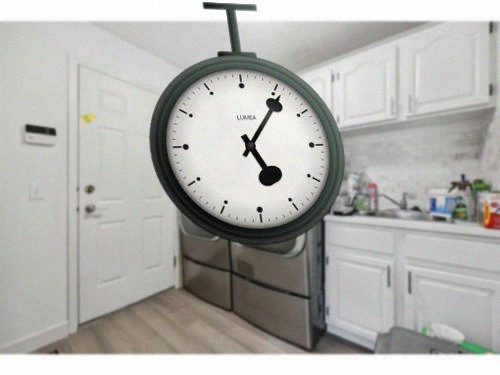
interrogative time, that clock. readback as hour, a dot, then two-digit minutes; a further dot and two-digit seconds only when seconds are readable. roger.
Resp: 5.06
